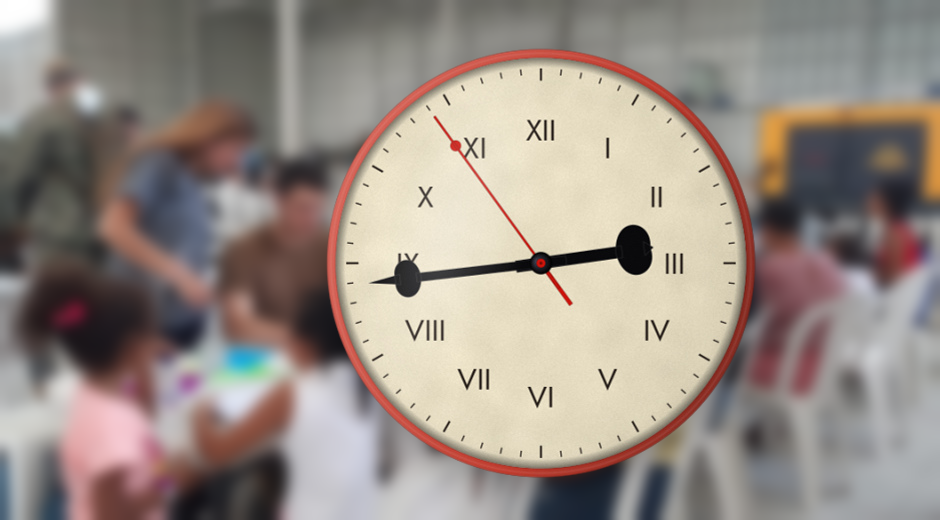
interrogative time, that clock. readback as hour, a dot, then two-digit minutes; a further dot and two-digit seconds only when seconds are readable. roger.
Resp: 2.43.54
